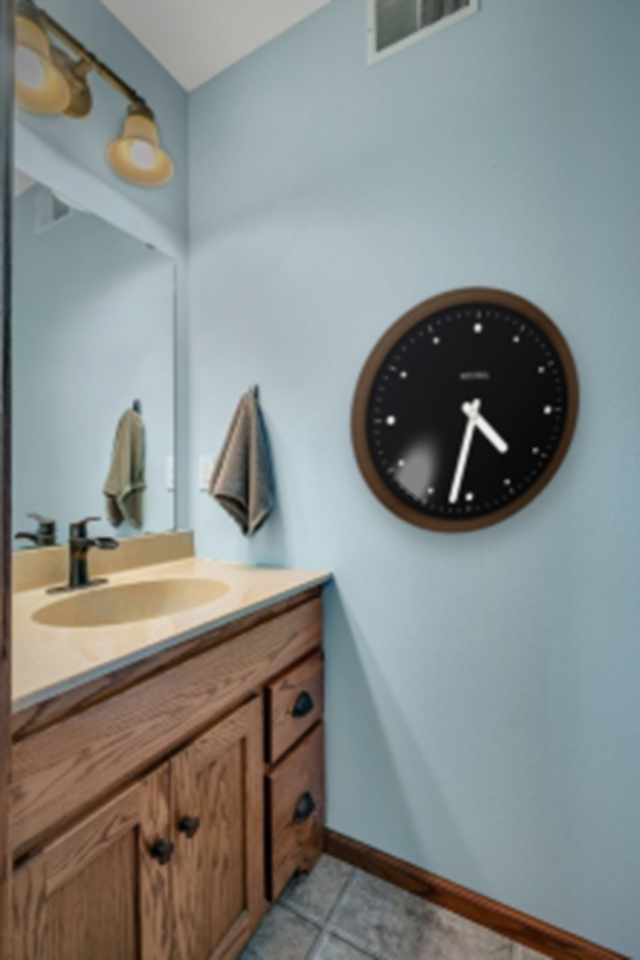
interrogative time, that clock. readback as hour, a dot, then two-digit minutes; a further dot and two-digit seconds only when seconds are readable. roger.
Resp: 4.32
